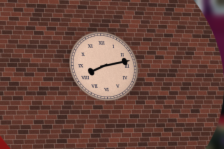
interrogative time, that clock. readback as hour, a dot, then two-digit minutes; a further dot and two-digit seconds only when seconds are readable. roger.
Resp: 8.13
